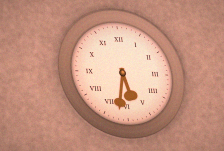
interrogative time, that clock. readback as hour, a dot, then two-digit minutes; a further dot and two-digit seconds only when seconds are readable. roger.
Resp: 5.32
